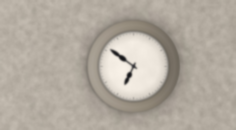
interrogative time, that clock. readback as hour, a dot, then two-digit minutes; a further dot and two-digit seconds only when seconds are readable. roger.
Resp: 6.51
